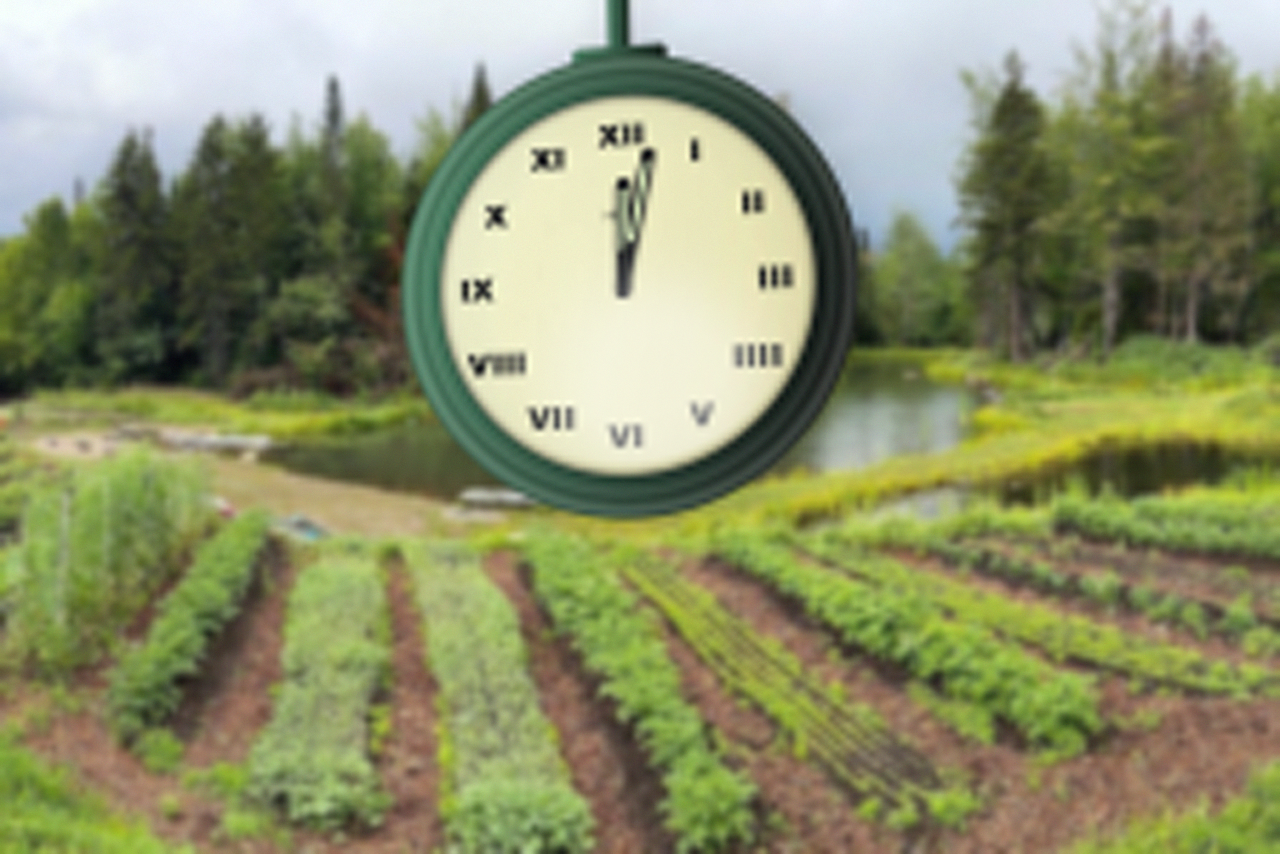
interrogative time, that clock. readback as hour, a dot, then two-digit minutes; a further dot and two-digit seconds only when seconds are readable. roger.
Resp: 12.02
